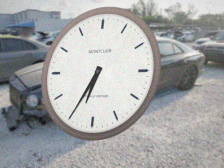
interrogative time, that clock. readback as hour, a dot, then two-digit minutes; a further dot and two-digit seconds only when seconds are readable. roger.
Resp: 6.35
